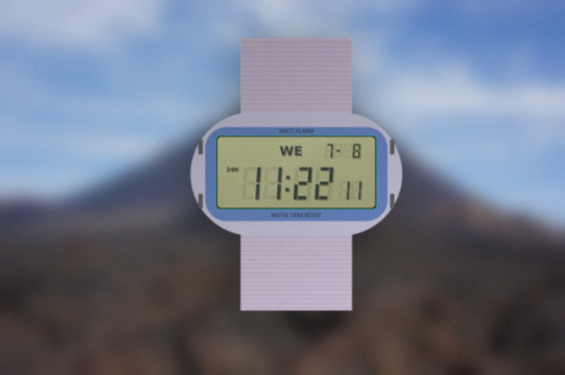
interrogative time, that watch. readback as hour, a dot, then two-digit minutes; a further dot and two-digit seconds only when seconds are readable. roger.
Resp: 11.22.11
